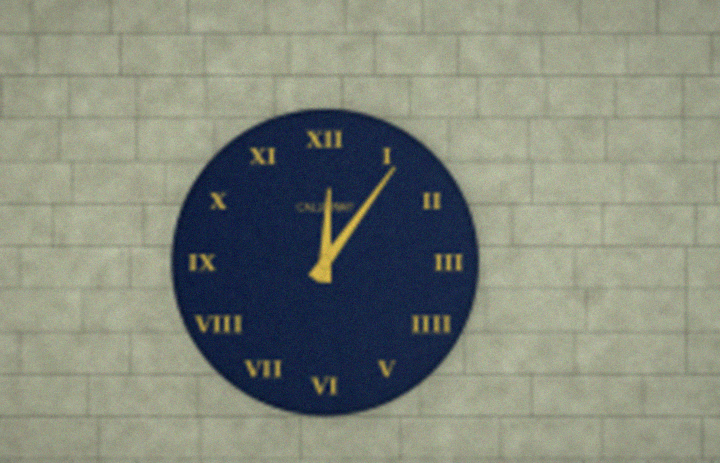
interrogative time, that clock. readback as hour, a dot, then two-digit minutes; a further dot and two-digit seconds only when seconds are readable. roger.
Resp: 12.06
